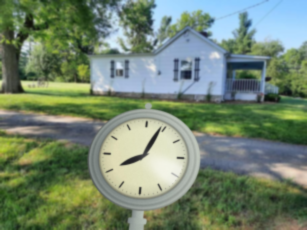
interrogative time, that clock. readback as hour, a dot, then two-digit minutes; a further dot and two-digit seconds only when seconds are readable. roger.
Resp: 8.04
